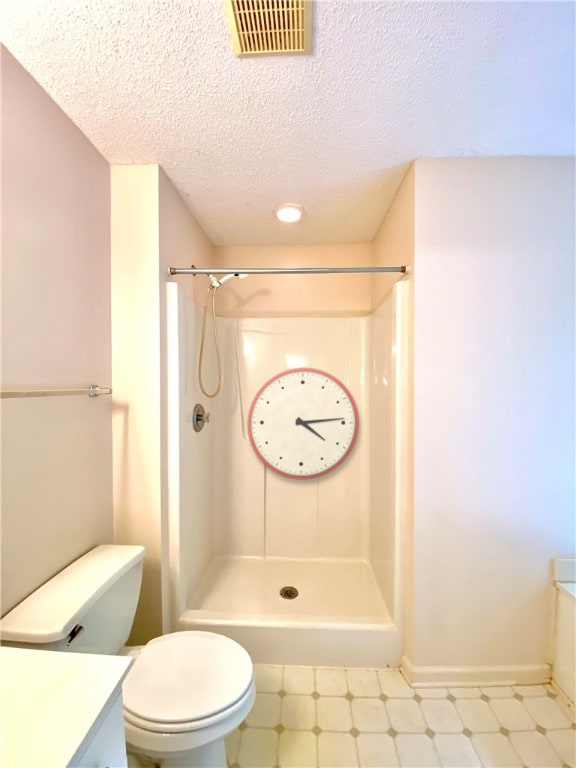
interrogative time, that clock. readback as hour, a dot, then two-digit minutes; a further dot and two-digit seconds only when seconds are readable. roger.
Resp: 4.14
